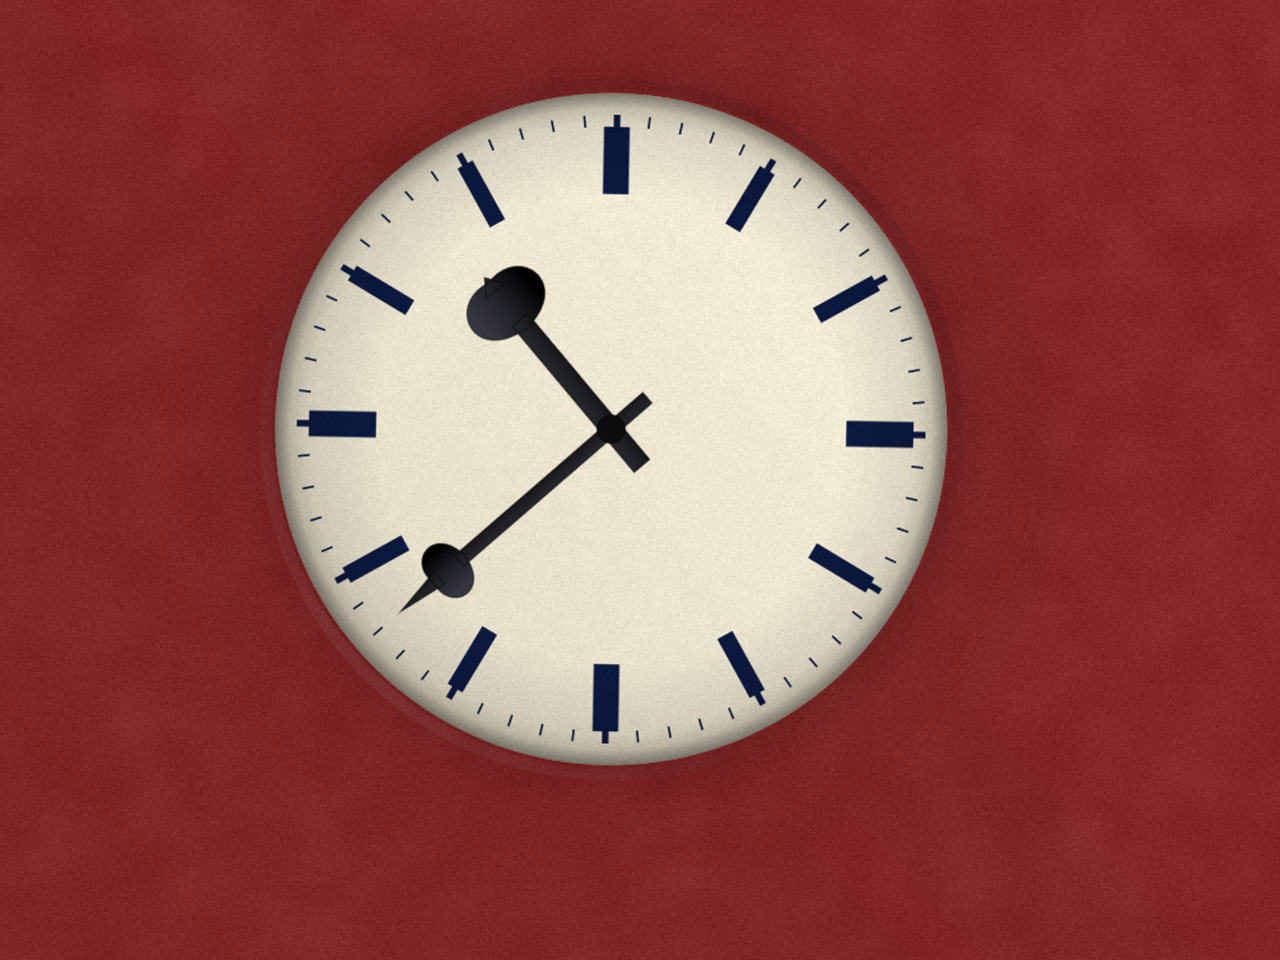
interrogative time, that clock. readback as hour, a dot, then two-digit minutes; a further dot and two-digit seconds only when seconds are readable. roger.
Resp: 10.38
